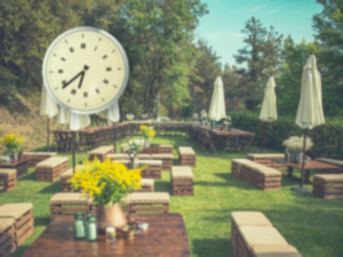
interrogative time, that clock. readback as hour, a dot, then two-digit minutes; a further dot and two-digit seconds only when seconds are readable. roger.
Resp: 6.39
